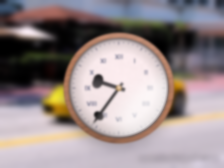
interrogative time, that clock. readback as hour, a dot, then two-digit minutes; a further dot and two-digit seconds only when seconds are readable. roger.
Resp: 9.36
